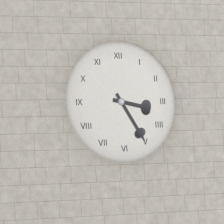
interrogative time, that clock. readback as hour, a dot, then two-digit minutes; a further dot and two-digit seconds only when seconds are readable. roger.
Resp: 3.25
